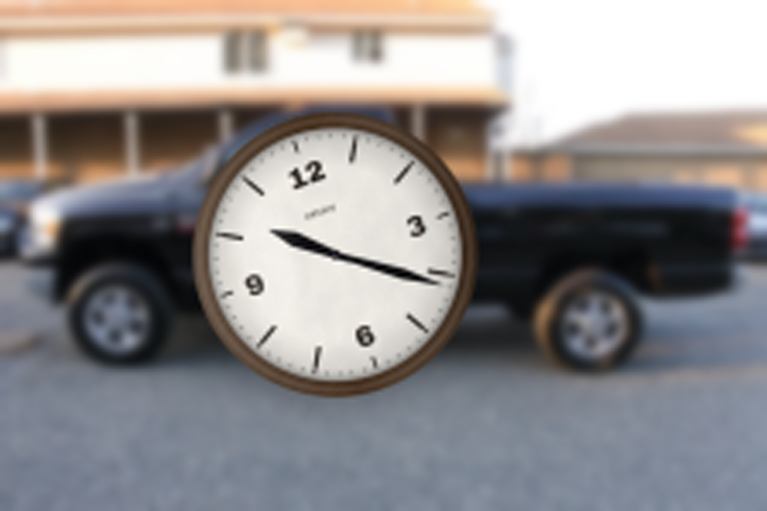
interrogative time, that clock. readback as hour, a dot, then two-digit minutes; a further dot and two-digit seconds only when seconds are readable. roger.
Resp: 10.21
